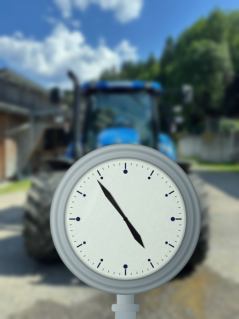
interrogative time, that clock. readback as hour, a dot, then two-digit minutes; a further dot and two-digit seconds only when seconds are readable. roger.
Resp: 4.54
